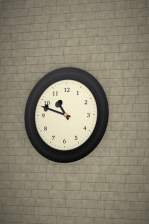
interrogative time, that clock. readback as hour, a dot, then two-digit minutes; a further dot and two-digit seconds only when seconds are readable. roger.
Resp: 10.48
